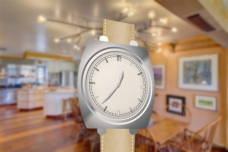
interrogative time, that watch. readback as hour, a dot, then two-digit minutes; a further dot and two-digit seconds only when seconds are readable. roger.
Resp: 12.37
